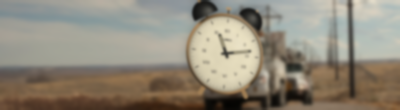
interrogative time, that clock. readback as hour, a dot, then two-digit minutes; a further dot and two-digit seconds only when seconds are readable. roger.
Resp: 11.13
